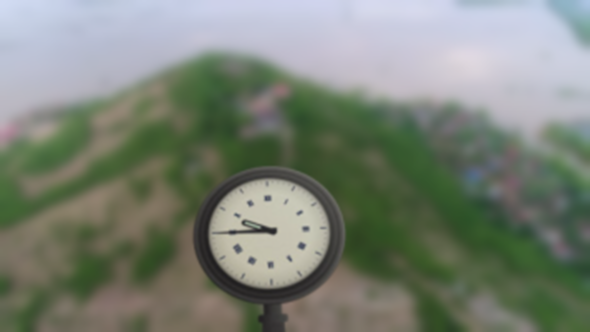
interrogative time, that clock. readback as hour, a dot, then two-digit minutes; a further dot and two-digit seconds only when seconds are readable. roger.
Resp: 9.45
